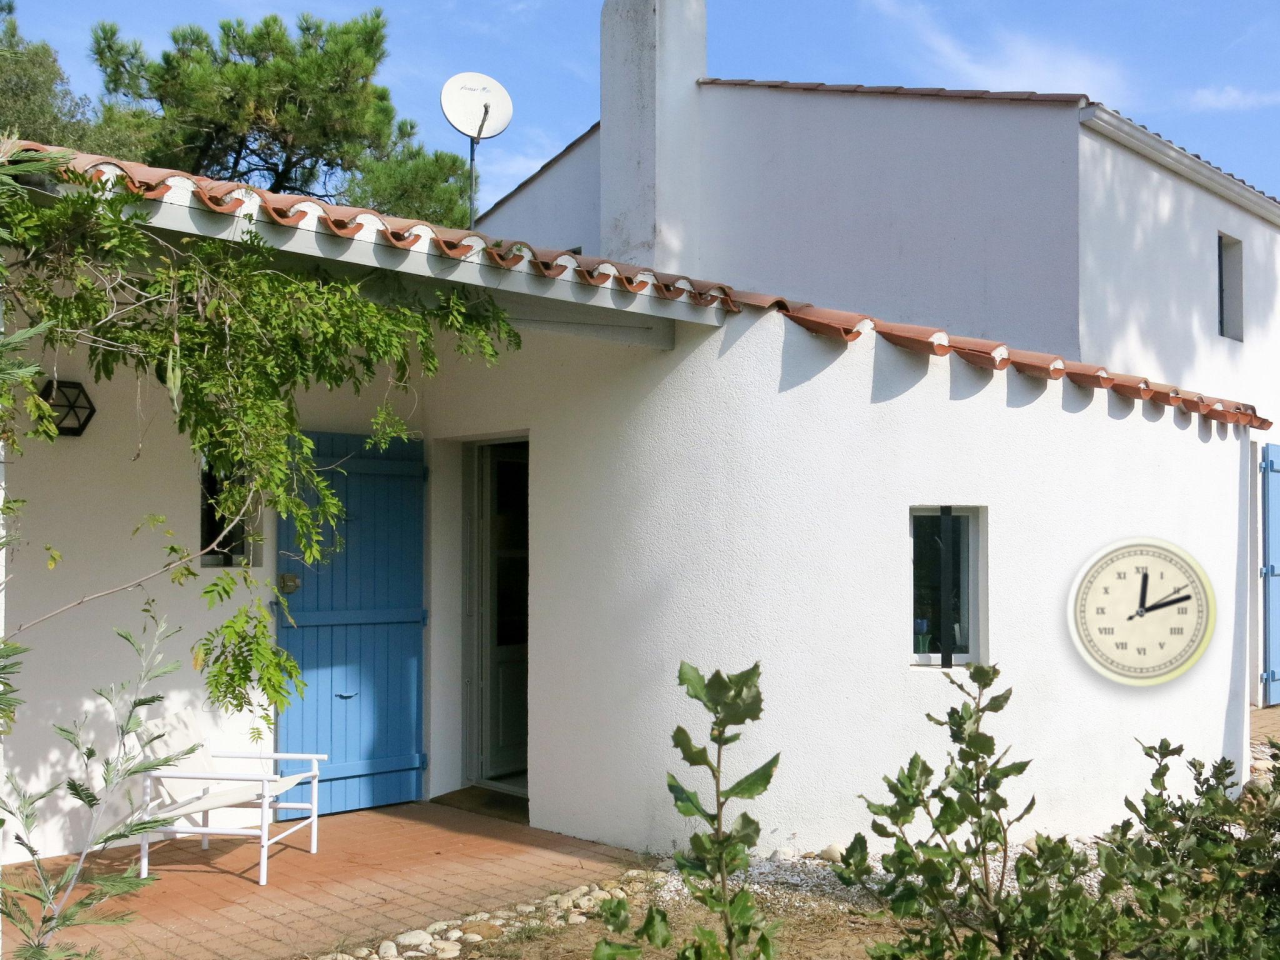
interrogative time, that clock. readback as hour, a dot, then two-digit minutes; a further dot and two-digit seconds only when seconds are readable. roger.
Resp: 12.12.10
